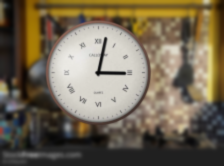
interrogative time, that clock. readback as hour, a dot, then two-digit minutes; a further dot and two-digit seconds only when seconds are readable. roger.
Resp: 3.02
